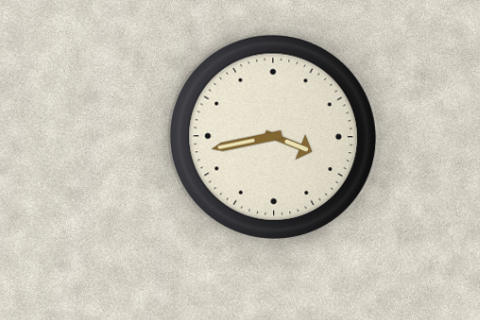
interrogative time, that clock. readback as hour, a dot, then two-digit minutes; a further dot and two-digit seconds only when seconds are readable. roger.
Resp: 3.43
